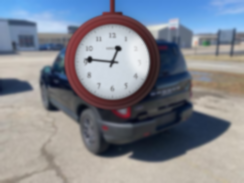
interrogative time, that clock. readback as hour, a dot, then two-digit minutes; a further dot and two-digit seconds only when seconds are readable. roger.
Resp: 12.46
